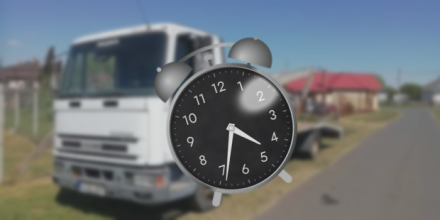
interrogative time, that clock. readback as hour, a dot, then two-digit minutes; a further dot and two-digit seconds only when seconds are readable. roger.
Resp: 4.34
